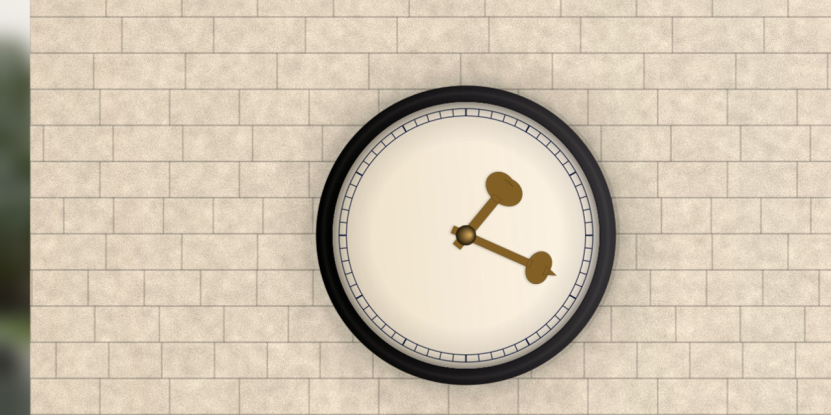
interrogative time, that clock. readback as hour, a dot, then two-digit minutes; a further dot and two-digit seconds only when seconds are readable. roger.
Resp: 1.19
